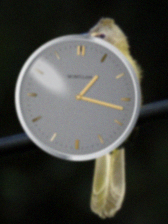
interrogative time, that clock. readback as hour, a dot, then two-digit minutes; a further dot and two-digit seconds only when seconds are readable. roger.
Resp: 1.17
